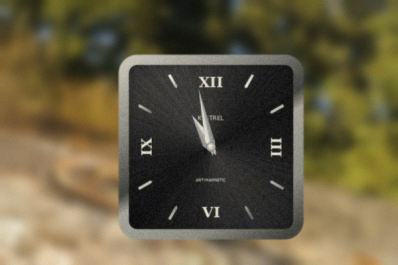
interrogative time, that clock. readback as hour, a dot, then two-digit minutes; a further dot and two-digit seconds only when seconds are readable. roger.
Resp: 10.58
